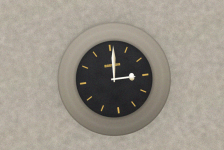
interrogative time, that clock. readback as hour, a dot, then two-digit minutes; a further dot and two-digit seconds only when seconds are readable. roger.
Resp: 3.01
